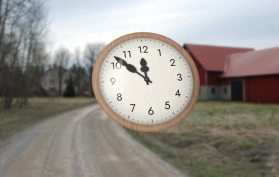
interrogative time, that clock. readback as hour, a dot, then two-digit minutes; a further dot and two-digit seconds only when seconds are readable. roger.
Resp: 11.52
